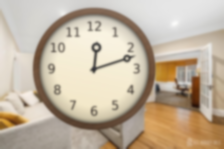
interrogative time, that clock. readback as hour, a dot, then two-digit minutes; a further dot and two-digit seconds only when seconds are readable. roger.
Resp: 12.12
